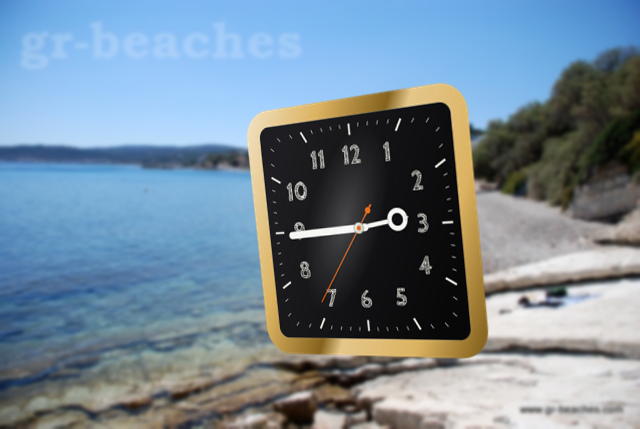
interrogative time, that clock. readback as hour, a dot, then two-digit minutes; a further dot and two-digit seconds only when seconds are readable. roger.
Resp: 2.44.36
